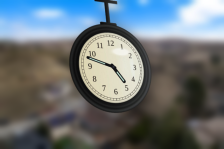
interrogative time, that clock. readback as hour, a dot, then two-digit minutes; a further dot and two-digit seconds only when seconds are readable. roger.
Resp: 4.48
